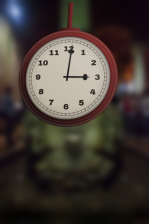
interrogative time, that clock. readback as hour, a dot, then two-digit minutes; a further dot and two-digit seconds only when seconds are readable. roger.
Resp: 3.01
